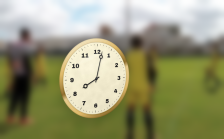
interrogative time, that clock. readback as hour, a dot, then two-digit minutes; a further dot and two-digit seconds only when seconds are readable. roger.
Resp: 8.02
